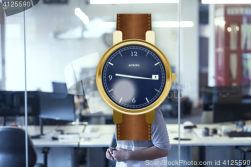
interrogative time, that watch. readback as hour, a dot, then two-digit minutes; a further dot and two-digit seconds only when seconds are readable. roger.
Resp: 9.16
